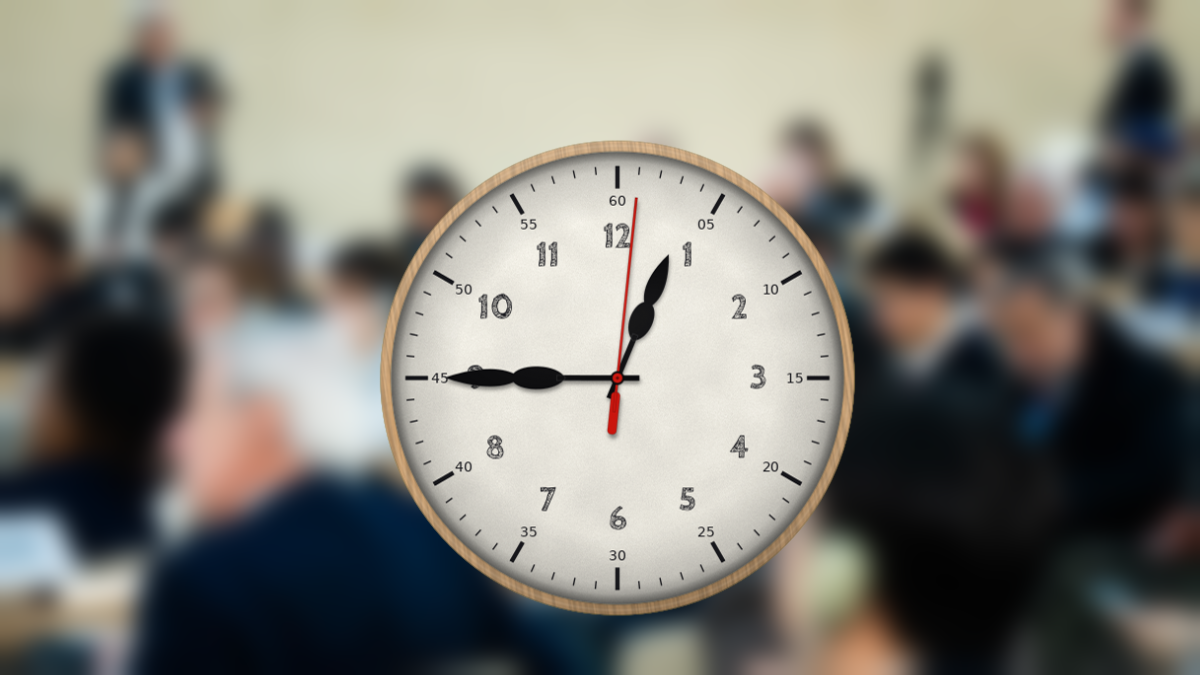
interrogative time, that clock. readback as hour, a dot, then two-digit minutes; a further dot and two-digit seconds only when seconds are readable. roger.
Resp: 12.45.01
